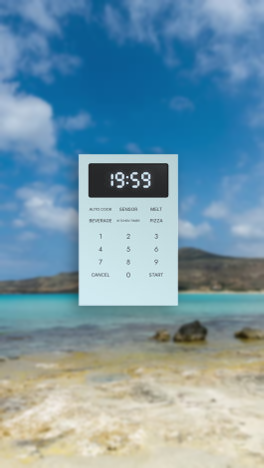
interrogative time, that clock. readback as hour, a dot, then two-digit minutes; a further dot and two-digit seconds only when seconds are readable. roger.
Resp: 19.59
